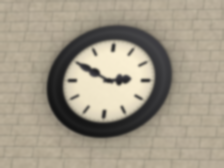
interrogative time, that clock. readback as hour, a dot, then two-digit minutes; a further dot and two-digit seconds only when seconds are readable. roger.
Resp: 2.50
